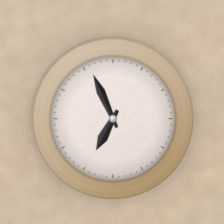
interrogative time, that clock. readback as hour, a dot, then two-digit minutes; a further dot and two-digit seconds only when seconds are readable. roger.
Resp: 6.56
